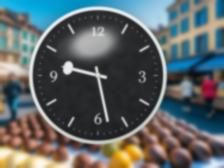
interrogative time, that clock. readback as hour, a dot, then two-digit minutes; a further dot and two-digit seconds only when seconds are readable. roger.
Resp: 9.28
